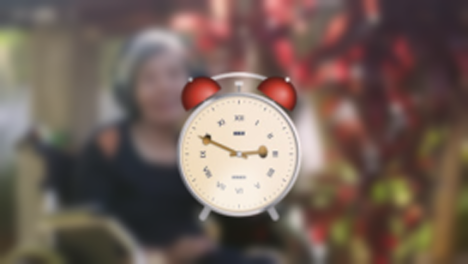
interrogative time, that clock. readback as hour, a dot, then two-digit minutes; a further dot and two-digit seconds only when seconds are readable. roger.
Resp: 2.49
